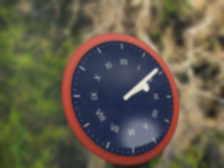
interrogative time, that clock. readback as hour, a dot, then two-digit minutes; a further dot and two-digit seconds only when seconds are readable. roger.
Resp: 2.09
